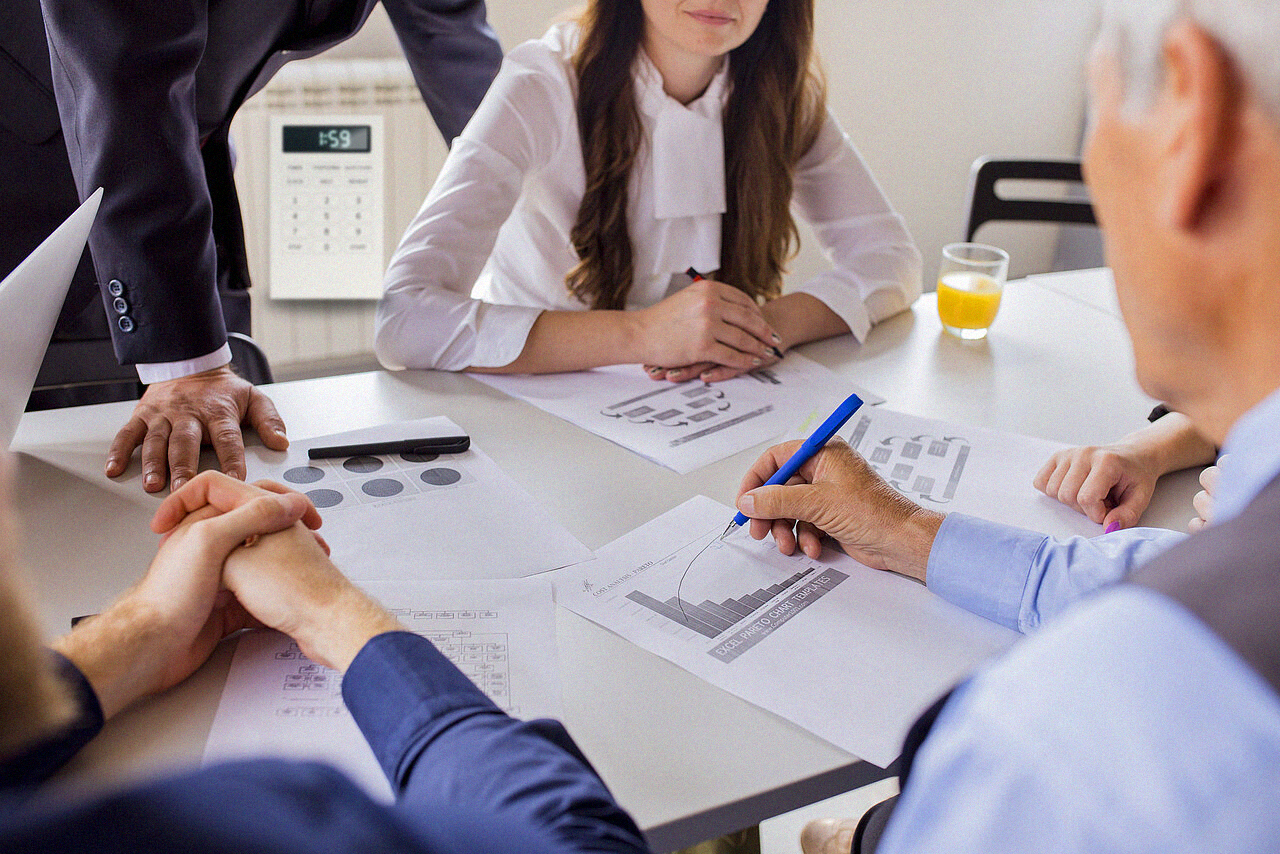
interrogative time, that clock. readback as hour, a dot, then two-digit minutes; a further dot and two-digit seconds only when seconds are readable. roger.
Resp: 1.59
